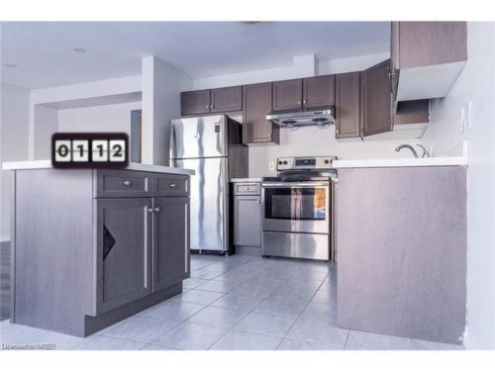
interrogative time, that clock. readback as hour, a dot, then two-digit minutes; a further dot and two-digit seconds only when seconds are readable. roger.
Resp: 1.12
